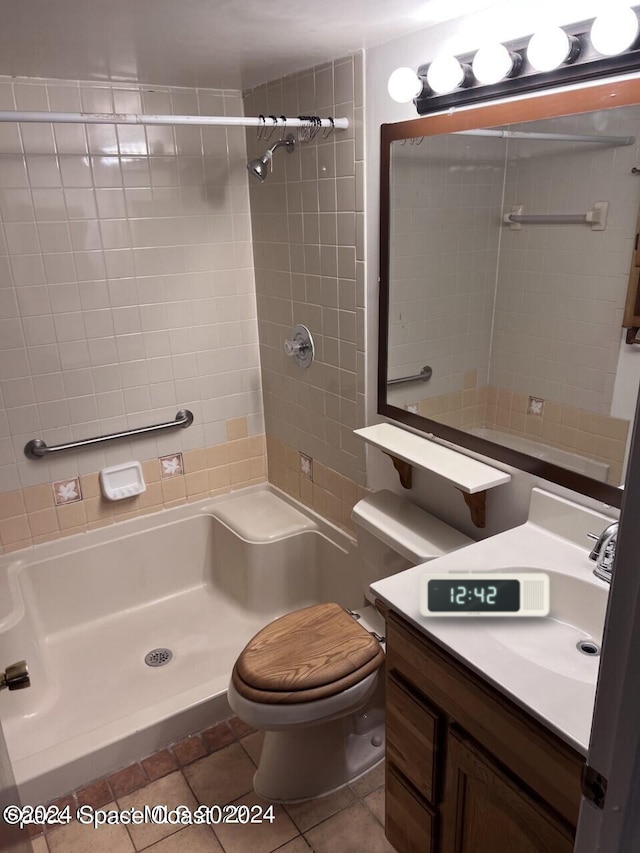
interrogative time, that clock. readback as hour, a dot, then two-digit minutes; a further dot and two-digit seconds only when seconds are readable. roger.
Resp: 12.42
